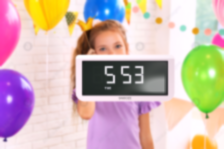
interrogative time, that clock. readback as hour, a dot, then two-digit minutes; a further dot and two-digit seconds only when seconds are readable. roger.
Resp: 5.53
